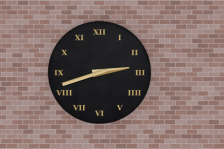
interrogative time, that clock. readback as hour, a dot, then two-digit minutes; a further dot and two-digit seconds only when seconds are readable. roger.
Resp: 2.42
